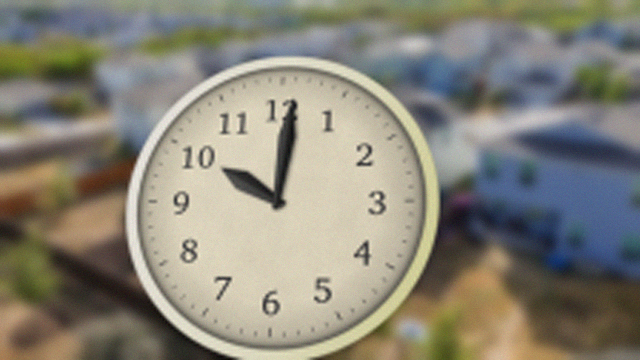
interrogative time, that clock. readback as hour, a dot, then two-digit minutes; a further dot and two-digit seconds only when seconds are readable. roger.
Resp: 10.01
